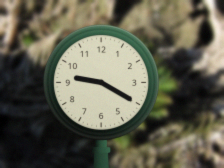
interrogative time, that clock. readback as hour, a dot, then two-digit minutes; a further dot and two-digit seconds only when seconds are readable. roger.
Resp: 9.20
